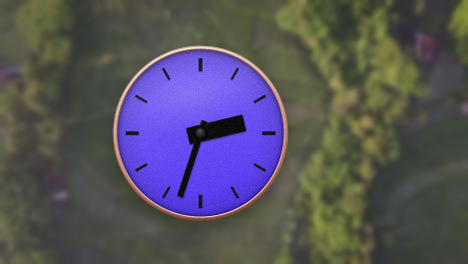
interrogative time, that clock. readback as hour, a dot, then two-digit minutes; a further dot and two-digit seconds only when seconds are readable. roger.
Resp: 2.33
